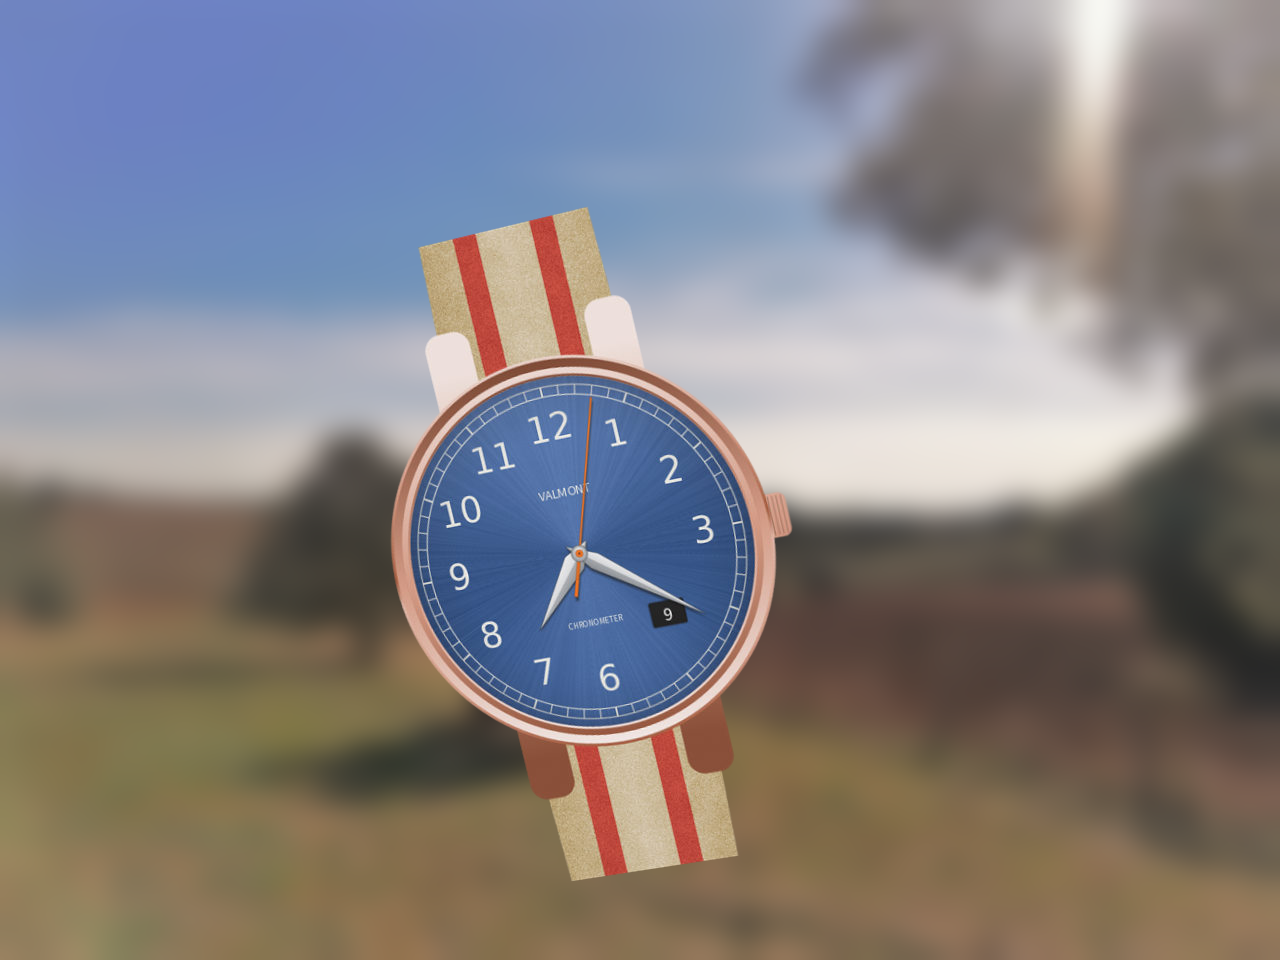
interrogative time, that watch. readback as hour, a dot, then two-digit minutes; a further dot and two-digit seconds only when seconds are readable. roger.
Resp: 7.21.03
